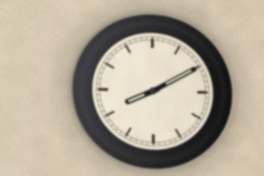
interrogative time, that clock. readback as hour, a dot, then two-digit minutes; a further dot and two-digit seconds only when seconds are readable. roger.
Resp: 8.10
